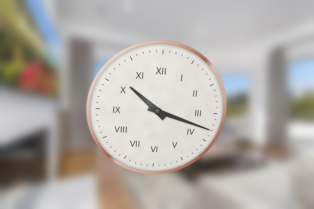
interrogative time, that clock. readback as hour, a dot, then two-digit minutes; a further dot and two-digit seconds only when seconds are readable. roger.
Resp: 10.18
